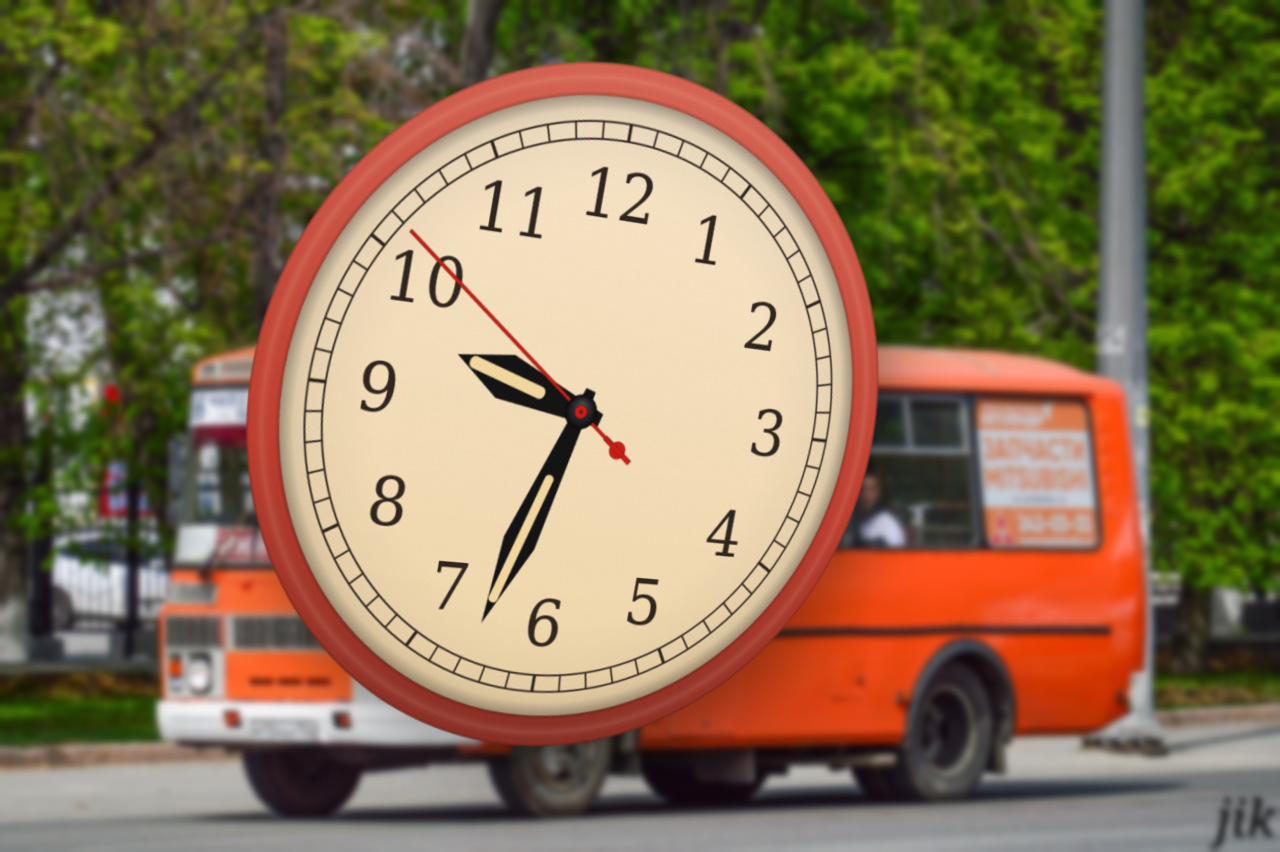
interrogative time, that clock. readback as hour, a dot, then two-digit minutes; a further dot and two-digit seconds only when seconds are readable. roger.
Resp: 9.32.51
